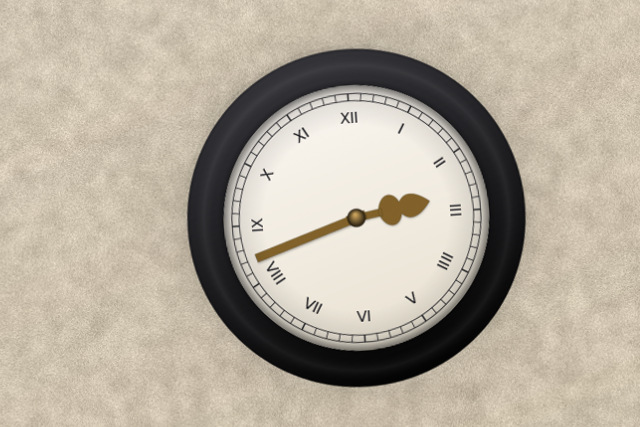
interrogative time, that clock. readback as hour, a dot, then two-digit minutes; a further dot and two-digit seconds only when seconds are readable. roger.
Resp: 2.42
